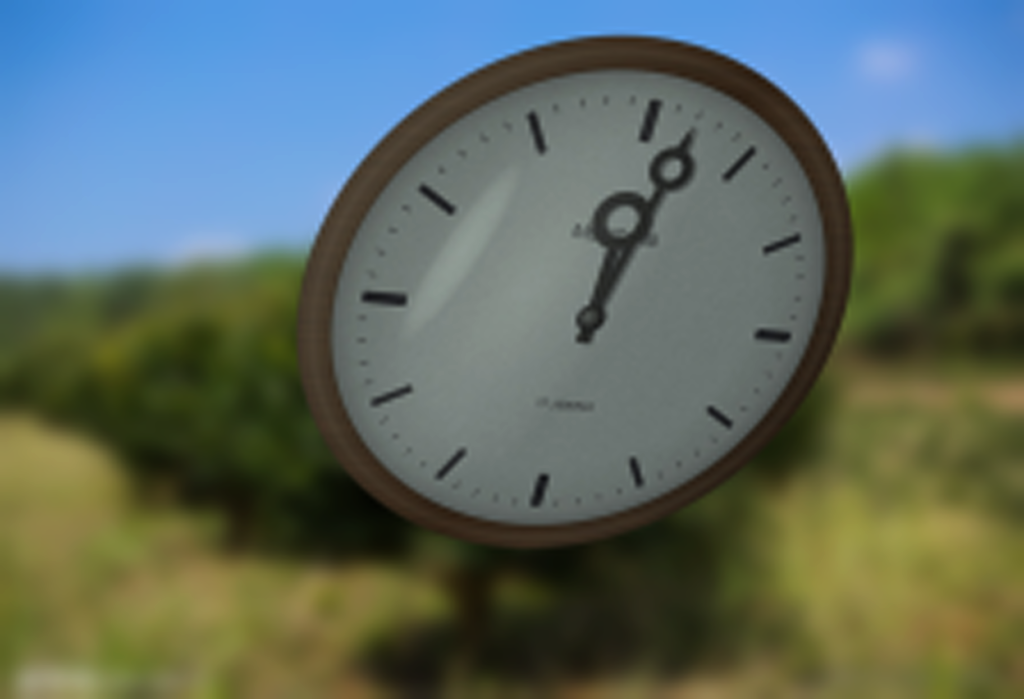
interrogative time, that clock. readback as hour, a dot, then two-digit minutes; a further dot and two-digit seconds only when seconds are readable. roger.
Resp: 12.02
